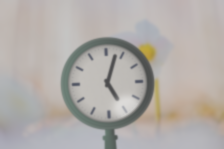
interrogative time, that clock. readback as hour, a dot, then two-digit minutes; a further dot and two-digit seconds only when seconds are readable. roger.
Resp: 5.03
